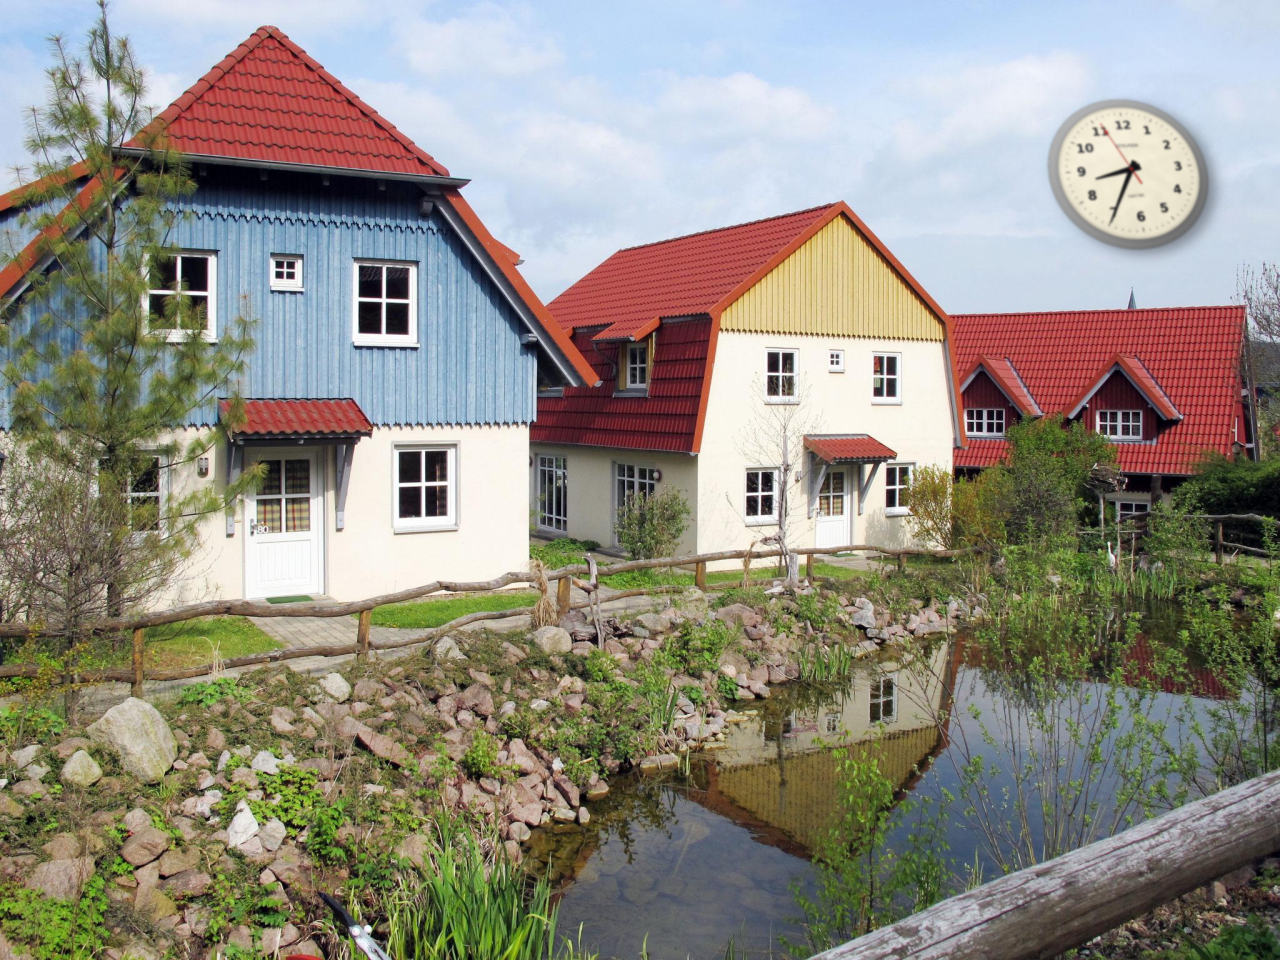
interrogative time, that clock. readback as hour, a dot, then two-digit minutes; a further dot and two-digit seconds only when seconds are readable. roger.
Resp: 8.34.56
